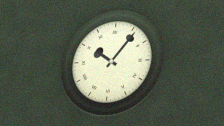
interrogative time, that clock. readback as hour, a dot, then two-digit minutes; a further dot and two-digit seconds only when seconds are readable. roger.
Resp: 10.06
